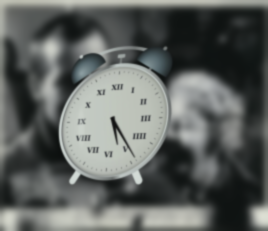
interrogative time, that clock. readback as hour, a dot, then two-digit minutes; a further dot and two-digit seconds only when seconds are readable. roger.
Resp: 5.24
